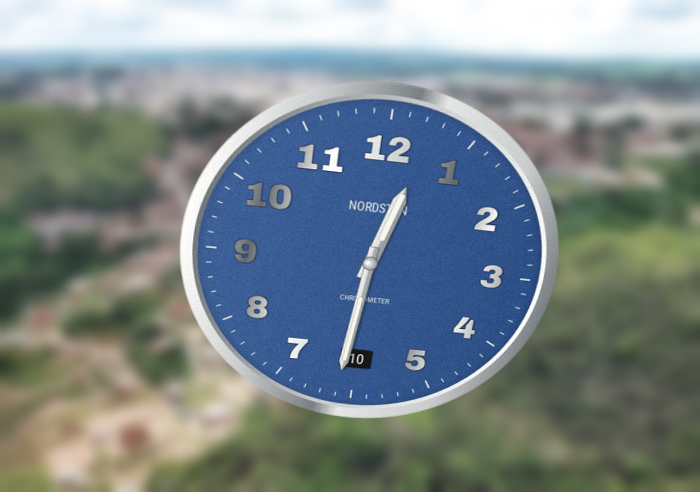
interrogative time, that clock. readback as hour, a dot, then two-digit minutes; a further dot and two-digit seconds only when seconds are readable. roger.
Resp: 12.31
